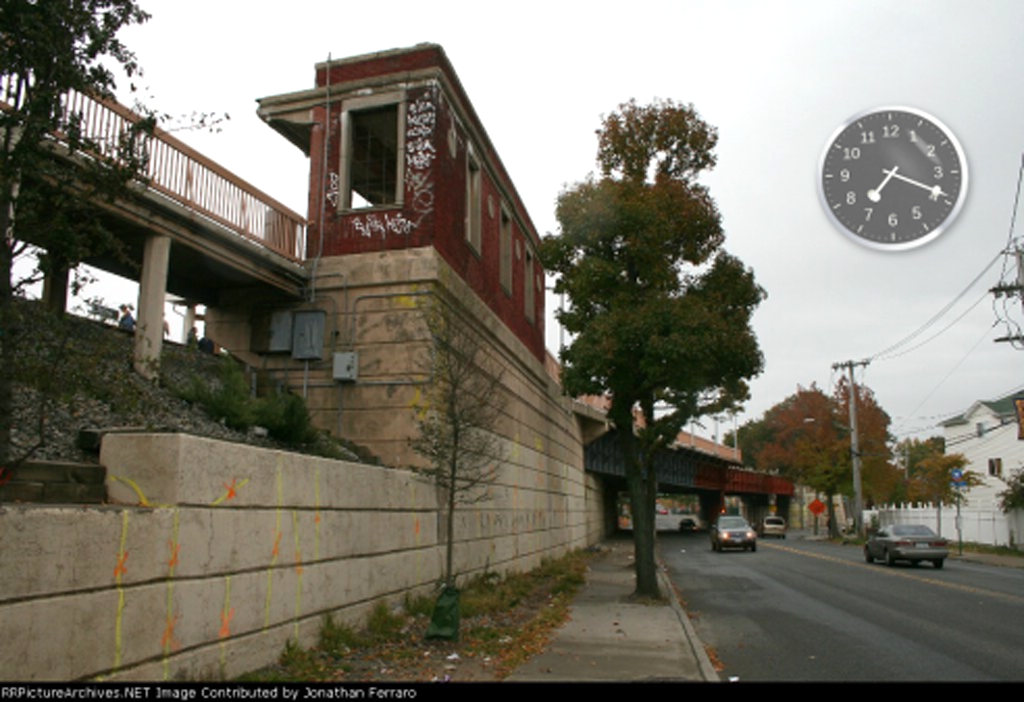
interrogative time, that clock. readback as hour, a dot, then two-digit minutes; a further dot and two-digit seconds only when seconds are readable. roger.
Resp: 7.19
